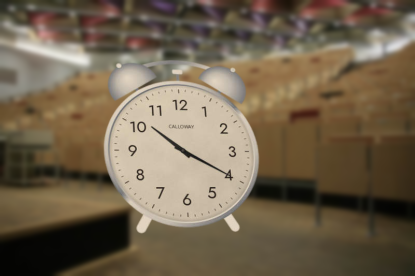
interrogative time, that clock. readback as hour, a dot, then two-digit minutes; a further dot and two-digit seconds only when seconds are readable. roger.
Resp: 10.20
